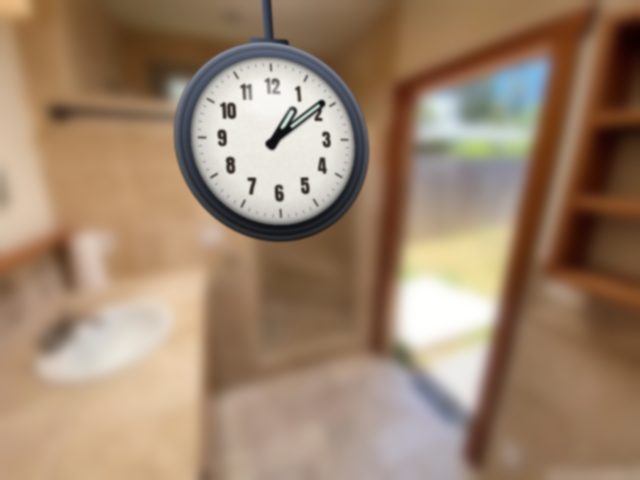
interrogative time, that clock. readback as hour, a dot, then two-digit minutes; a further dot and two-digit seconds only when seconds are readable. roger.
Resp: 1.09
